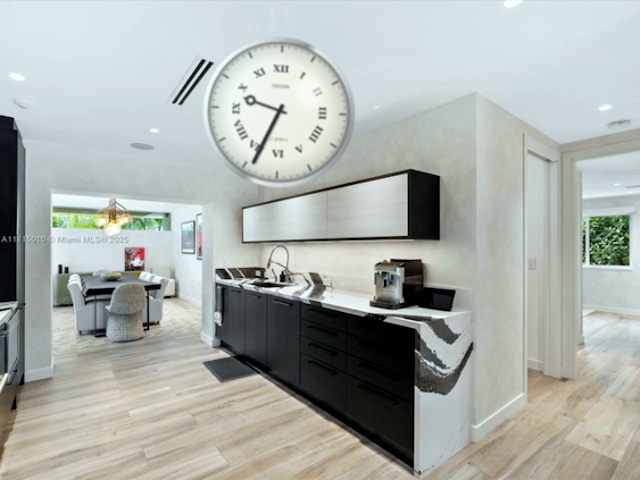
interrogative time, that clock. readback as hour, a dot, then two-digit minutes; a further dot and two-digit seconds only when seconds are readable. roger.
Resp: 9.34
